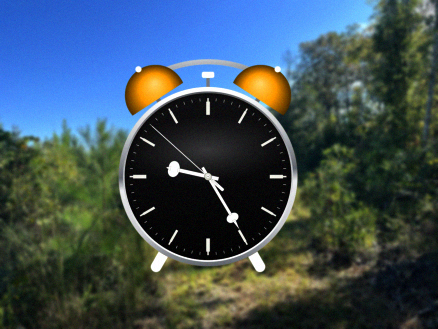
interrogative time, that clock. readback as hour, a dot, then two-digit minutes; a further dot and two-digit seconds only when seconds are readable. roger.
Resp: 9.24.52
